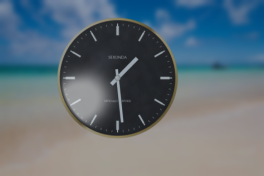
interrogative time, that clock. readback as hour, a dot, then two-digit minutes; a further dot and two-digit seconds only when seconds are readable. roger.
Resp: 1.29
